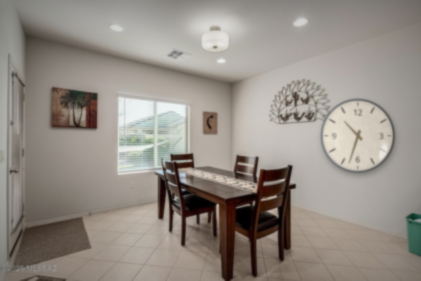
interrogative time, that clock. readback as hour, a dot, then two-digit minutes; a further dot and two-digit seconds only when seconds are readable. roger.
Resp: 10.33
